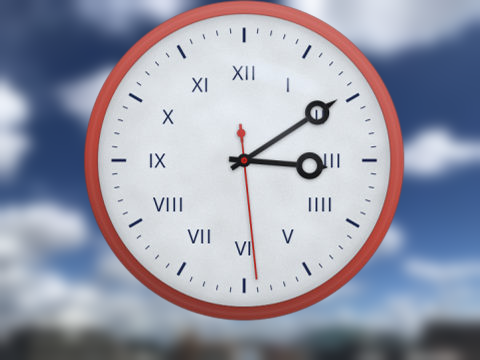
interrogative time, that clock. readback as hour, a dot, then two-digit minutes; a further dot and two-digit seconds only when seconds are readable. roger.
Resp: 3.09.29
